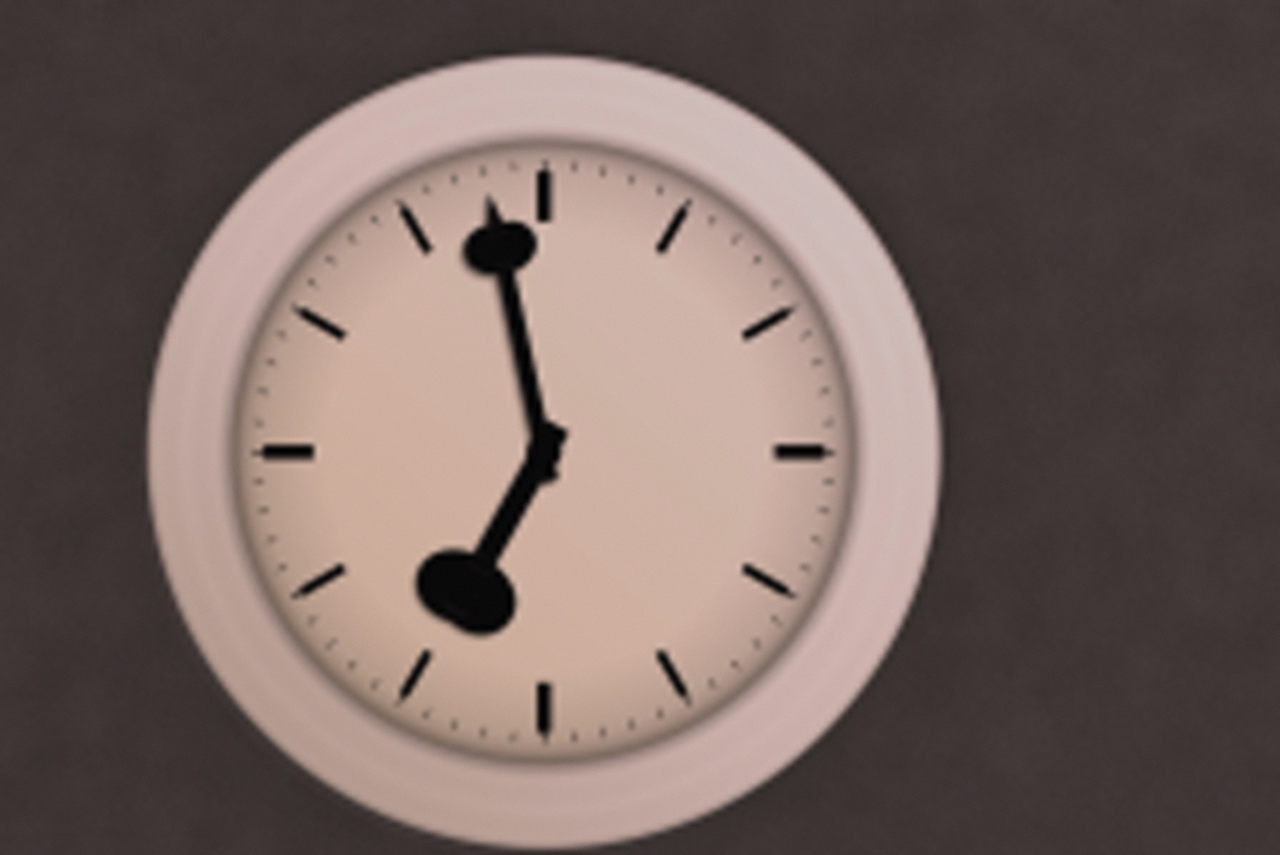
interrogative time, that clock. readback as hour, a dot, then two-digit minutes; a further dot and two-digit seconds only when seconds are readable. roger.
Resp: 6.58
